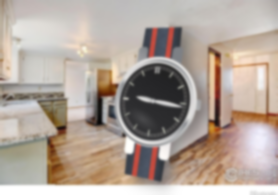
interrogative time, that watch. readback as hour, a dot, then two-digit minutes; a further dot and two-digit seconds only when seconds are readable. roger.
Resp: 9.16
